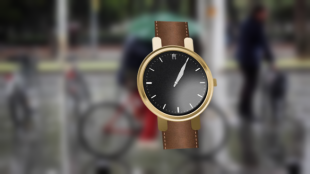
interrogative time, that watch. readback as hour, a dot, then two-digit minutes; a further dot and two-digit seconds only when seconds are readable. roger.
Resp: 1.05
